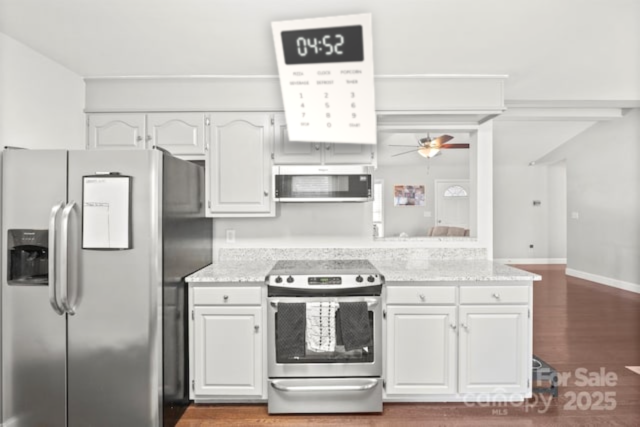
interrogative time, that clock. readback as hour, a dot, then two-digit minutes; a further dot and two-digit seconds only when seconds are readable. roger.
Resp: 4.52
